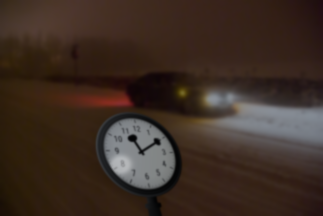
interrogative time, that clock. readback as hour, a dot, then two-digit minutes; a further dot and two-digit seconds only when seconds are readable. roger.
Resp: 11.10
